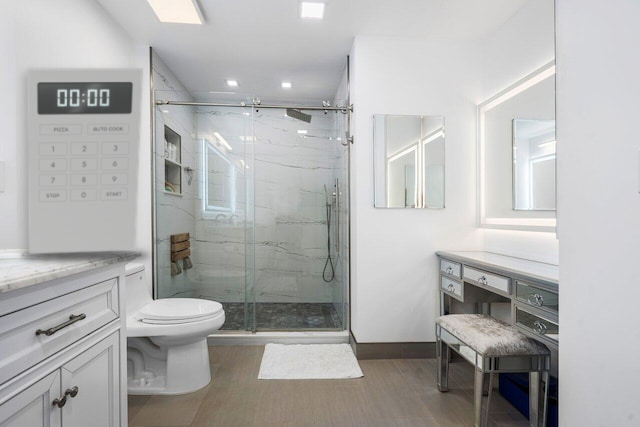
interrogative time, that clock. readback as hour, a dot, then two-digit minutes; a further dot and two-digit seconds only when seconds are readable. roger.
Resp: 0.00
